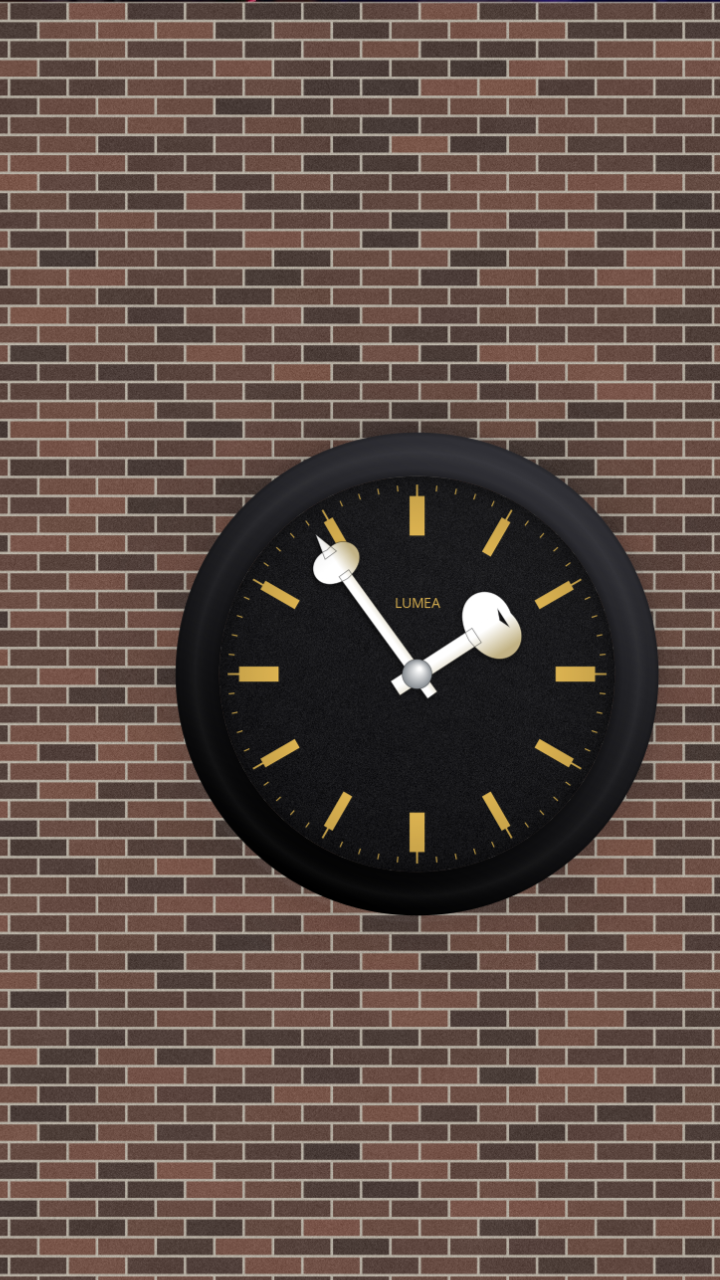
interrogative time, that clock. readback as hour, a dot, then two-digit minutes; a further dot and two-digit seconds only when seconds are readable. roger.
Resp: 1.54
